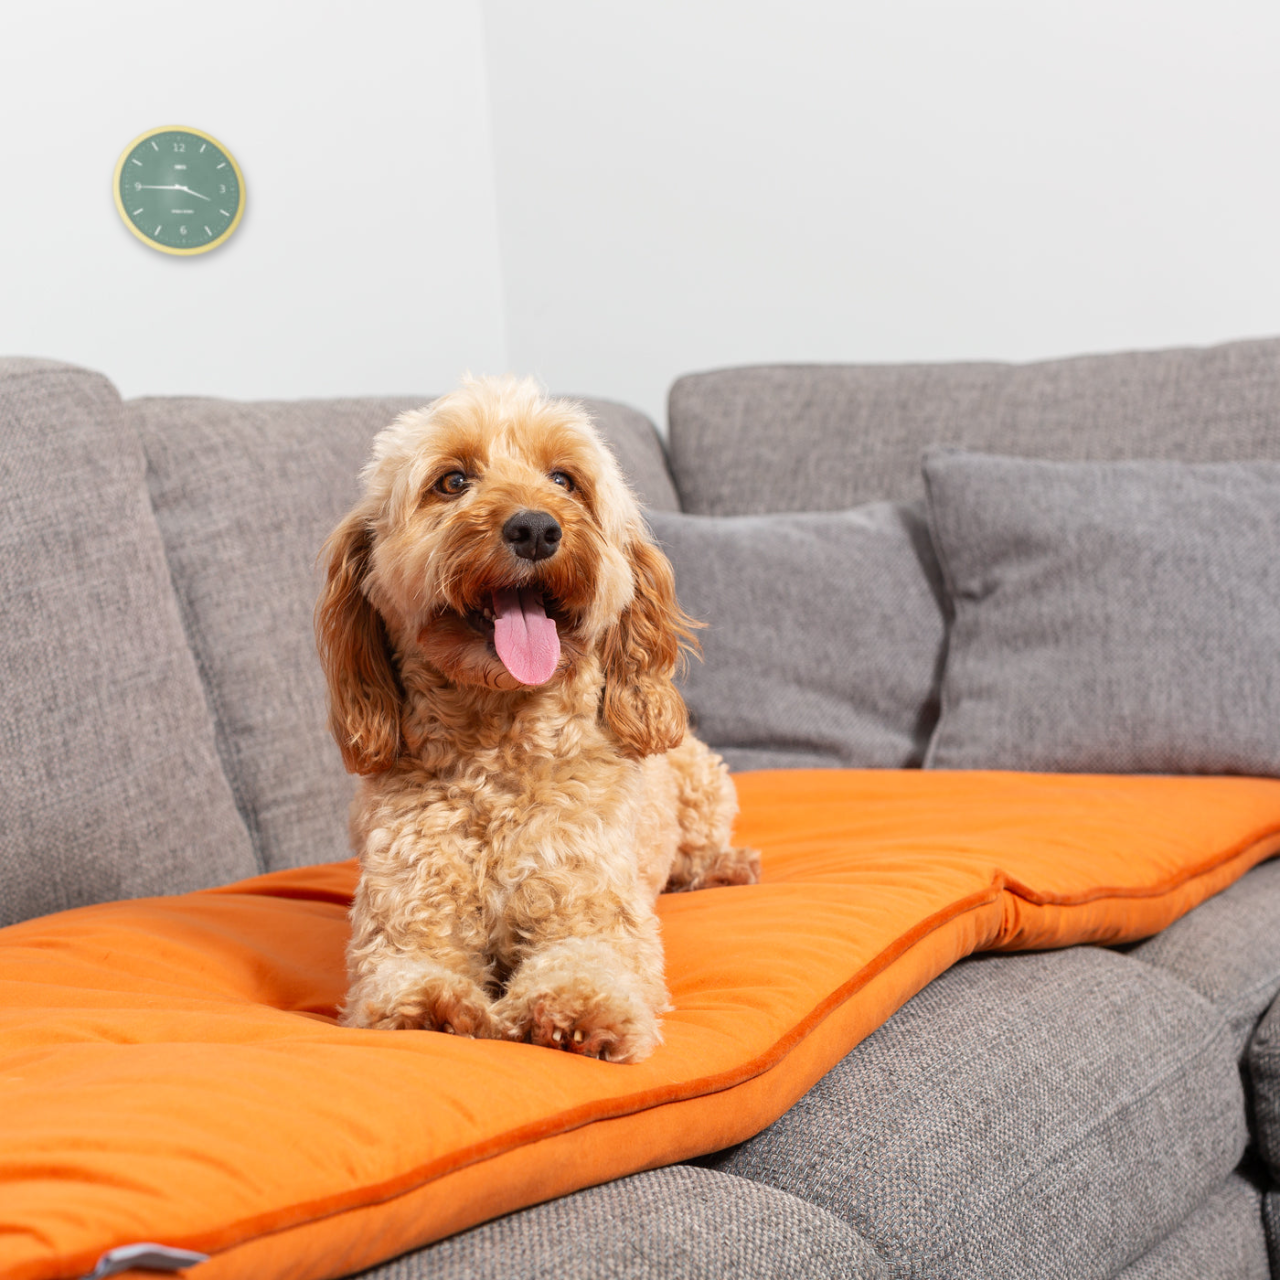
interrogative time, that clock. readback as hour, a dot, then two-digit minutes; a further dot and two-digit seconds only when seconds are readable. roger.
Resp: 3.45
